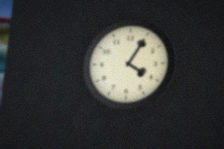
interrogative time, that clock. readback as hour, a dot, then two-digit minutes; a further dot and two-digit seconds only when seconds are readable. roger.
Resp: 4.05
